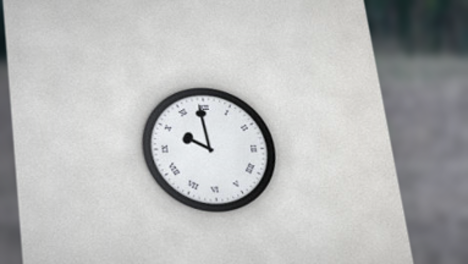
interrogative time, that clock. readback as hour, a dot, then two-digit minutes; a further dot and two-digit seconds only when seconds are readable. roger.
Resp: 9.59
